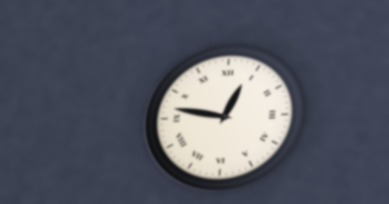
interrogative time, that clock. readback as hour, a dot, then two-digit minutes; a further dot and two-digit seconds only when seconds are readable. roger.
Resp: 12.47
